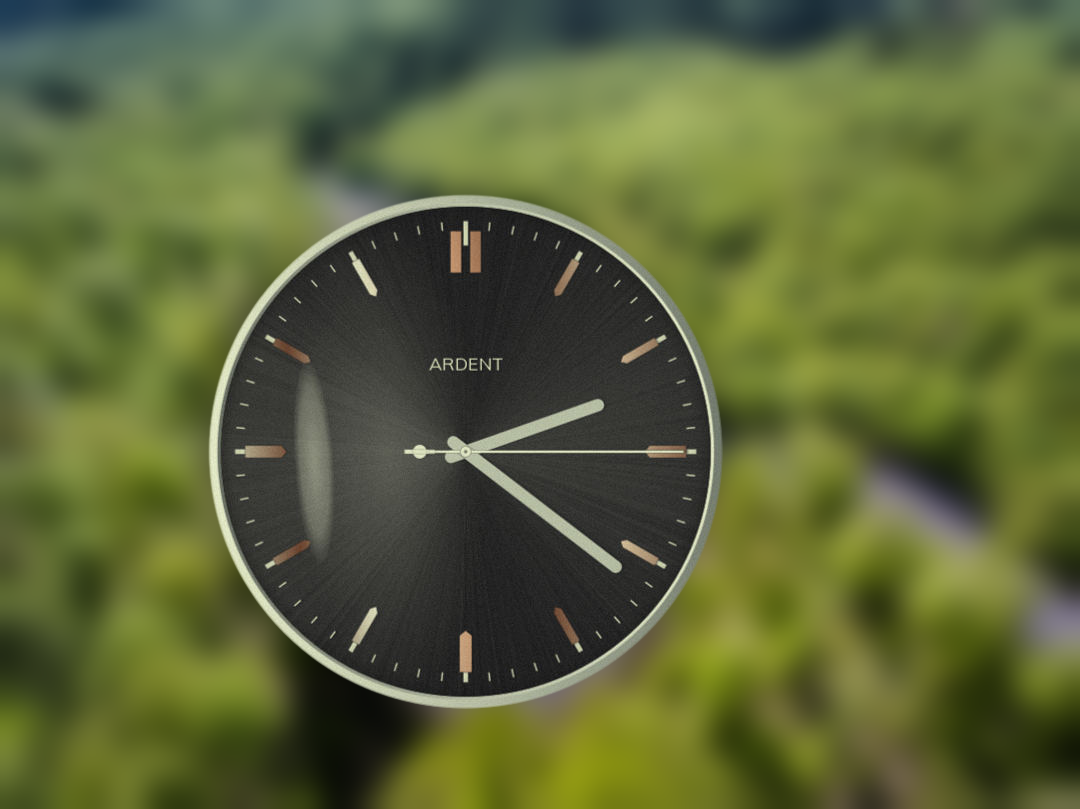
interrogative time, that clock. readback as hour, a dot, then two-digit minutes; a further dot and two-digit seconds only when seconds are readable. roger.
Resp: 2.21.15
